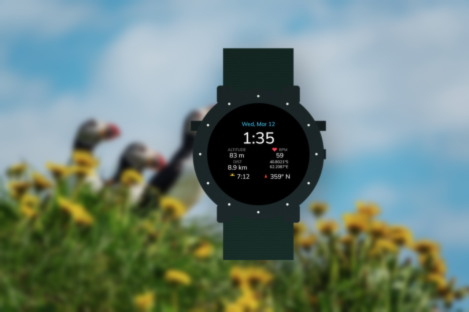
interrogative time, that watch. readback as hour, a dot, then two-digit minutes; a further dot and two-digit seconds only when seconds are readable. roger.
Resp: 1.35
